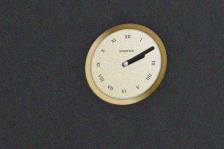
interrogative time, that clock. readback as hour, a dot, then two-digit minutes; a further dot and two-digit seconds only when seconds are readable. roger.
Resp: 2.10
